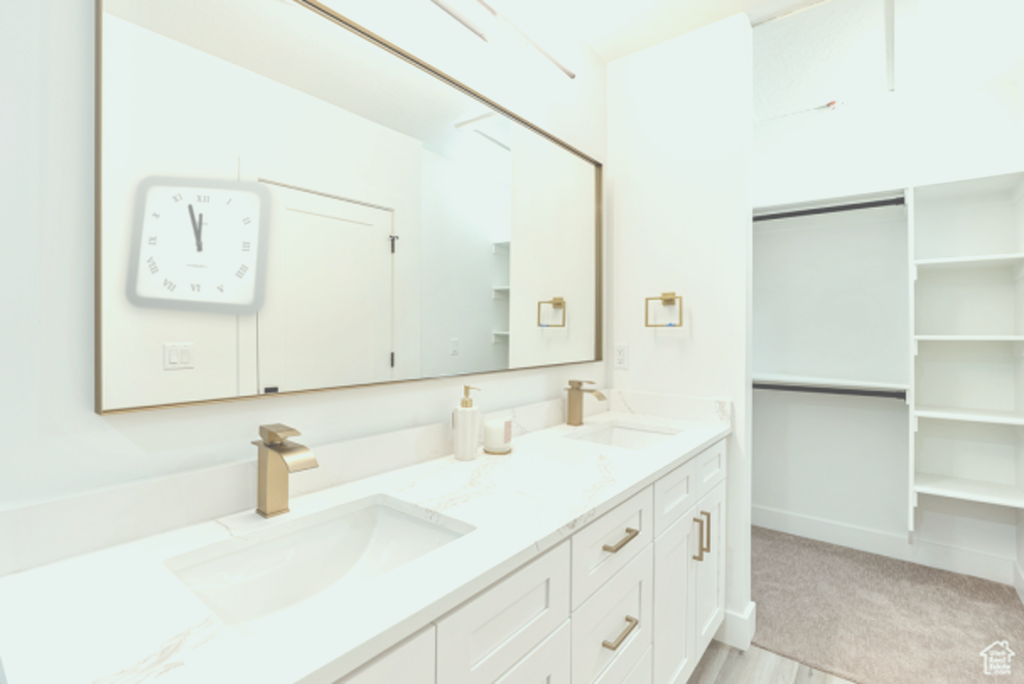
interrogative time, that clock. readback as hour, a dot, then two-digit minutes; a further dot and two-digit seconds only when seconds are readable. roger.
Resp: 11.57
